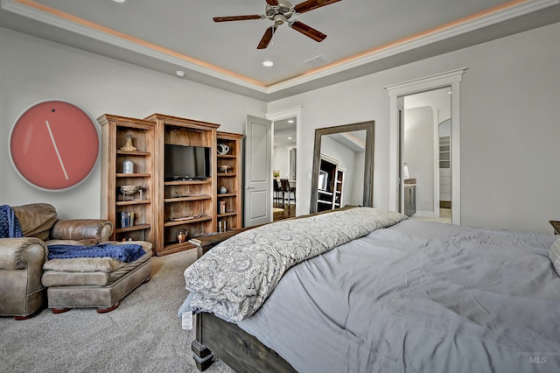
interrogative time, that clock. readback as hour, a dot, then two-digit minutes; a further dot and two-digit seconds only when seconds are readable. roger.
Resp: 11.27
